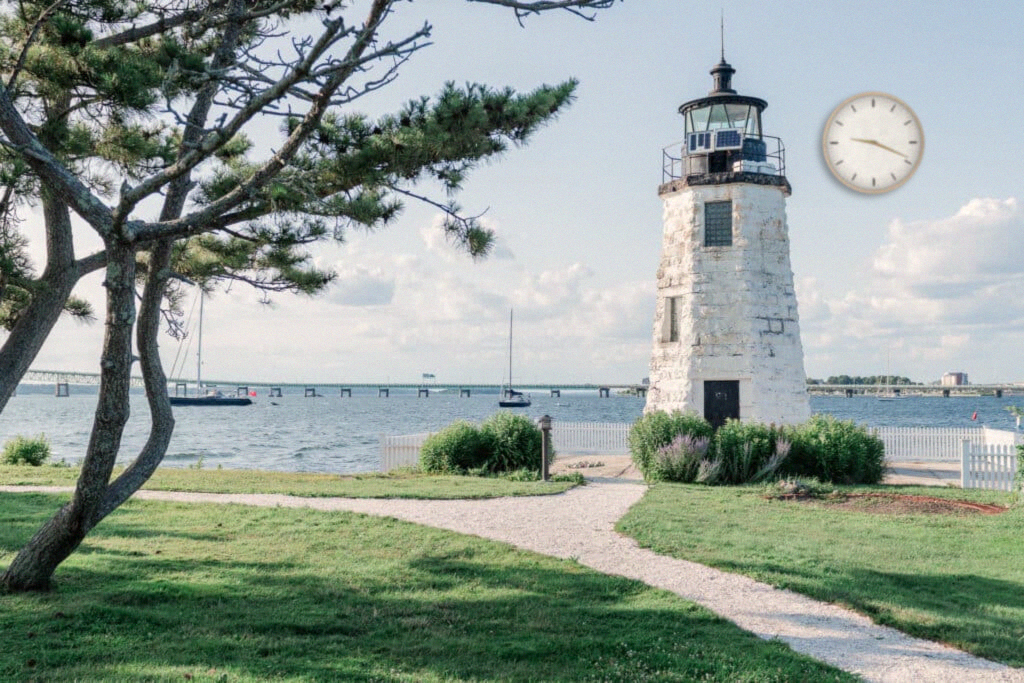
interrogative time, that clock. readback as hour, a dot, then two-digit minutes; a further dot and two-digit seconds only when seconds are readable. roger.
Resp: 9.19
